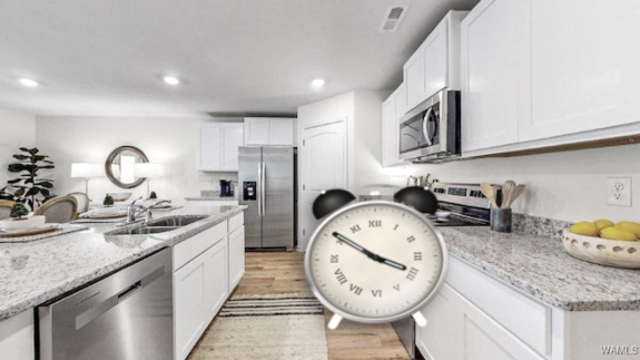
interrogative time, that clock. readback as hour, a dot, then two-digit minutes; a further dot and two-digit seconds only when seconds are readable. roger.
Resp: 3.51
